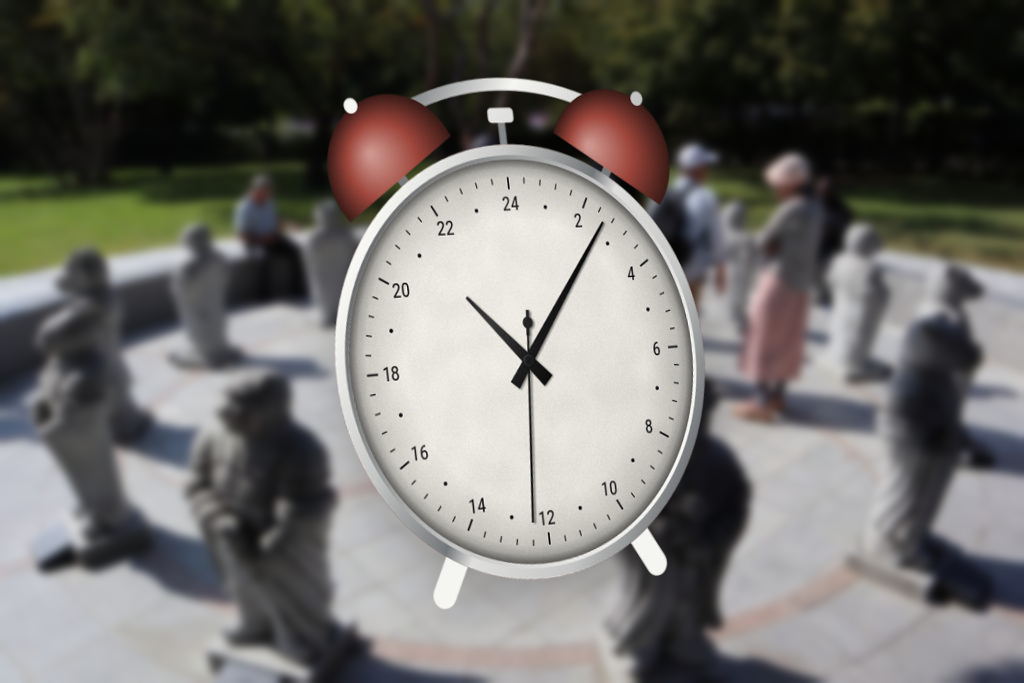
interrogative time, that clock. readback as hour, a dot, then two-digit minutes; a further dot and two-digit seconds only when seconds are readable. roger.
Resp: 21.06.31
